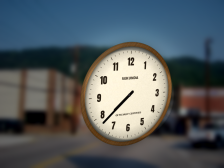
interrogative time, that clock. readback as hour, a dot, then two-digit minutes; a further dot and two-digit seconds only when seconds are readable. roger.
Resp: 7.38
